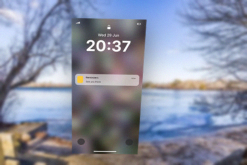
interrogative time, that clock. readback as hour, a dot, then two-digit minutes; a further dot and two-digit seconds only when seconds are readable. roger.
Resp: 20.37
